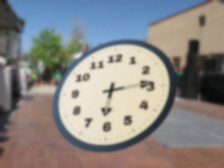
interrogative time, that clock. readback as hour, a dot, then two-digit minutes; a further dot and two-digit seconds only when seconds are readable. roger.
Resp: 6.14
